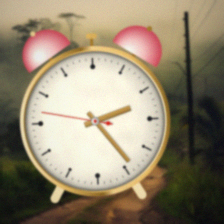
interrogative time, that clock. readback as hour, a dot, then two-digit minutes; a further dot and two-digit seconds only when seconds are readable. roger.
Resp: 2.23.47
